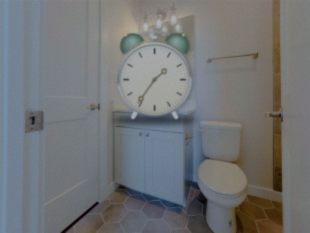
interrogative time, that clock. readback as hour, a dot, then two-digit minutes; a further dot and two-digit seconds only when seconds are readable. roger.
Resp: 1.36
